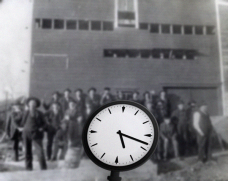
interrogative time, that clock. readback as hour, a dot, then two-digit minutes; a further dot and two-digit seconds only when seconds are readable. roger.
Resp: 5.18
